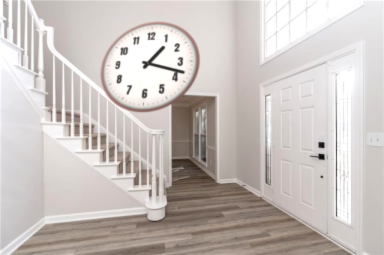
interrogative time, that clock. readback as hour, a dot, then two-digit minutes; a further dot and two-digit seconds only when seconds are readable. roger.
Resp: 1.18
